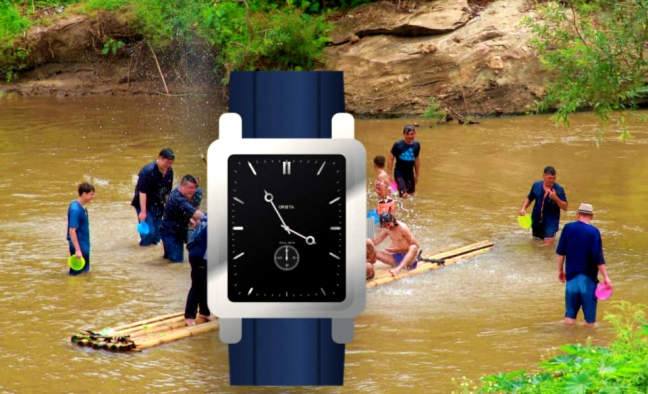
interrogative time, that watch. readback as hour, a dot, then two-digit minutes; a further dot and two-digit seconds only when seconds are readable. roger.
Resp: 3.55
